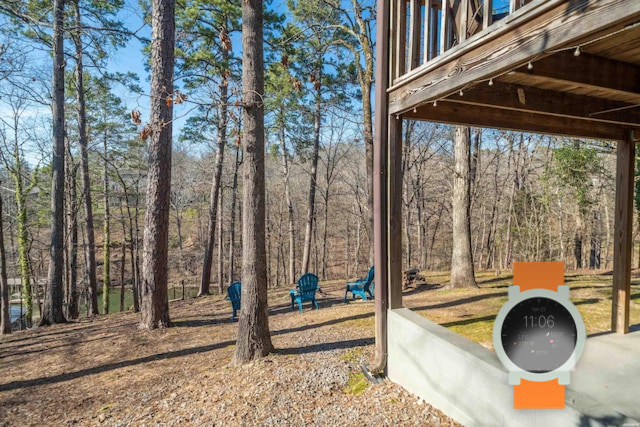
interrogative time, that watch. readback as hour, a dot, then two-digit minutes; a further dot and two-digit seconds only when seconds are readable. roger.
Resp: 11.06
